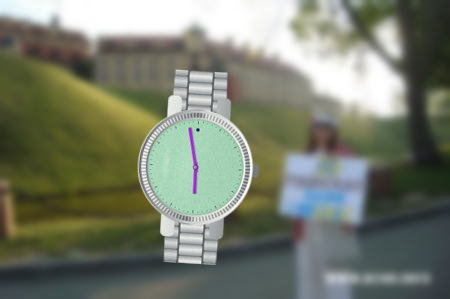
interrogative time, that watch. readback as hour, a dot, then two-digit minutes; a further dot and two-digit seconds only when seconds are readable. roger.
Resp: 5.58
